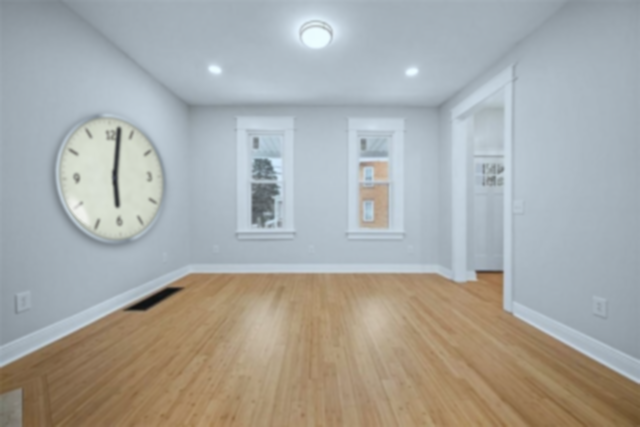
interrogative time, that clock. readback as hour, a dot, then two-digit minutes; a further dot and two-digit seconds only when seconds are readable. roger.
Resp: 6.02
